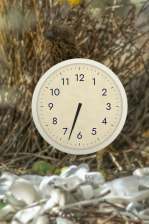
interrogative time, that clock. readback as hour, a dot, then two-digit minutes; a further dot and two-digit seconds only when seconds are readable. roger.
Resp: 6.33
